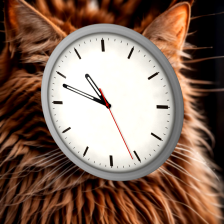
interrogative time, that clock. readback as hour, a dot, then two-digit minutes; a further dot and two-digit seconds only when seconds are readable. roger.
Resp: 10.48.26
